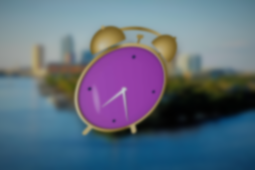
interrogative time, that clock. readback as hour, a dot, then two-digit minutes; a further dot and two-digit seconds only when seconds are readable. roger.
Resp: 7.26
